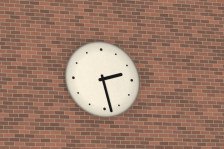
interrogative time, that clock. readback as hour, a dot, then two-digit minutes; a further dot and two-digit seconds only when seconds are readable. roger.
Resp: 2.28
